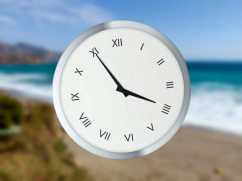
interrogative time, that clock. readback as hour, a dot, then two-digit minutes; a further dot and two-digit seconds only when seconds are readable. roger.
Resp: 3.55
